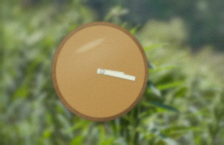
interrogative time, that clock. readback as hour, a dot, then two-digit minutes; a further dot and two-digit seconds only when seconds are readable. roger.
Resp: 3.17
